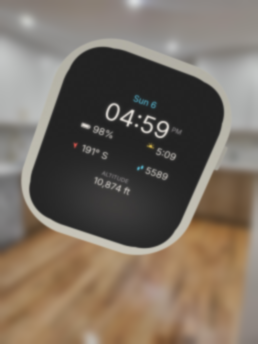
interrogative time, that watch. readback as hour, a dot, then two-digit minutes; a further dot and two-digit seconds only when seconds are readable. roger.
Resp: 4.59
